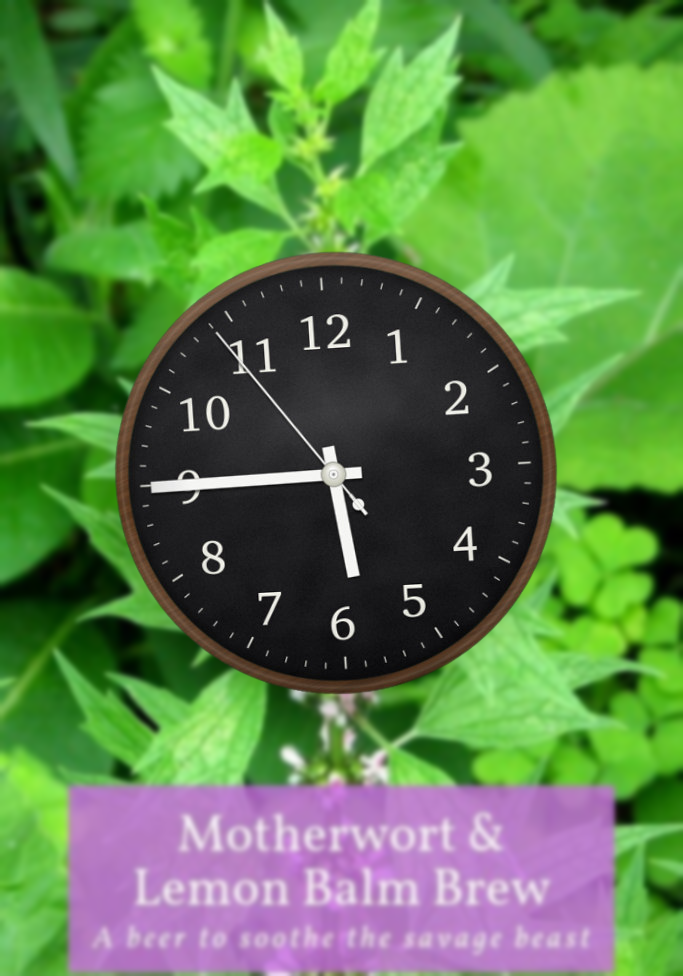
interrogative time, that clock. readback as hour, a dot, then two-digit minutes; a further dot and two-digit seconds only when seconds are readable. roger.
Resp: 5.44.54
